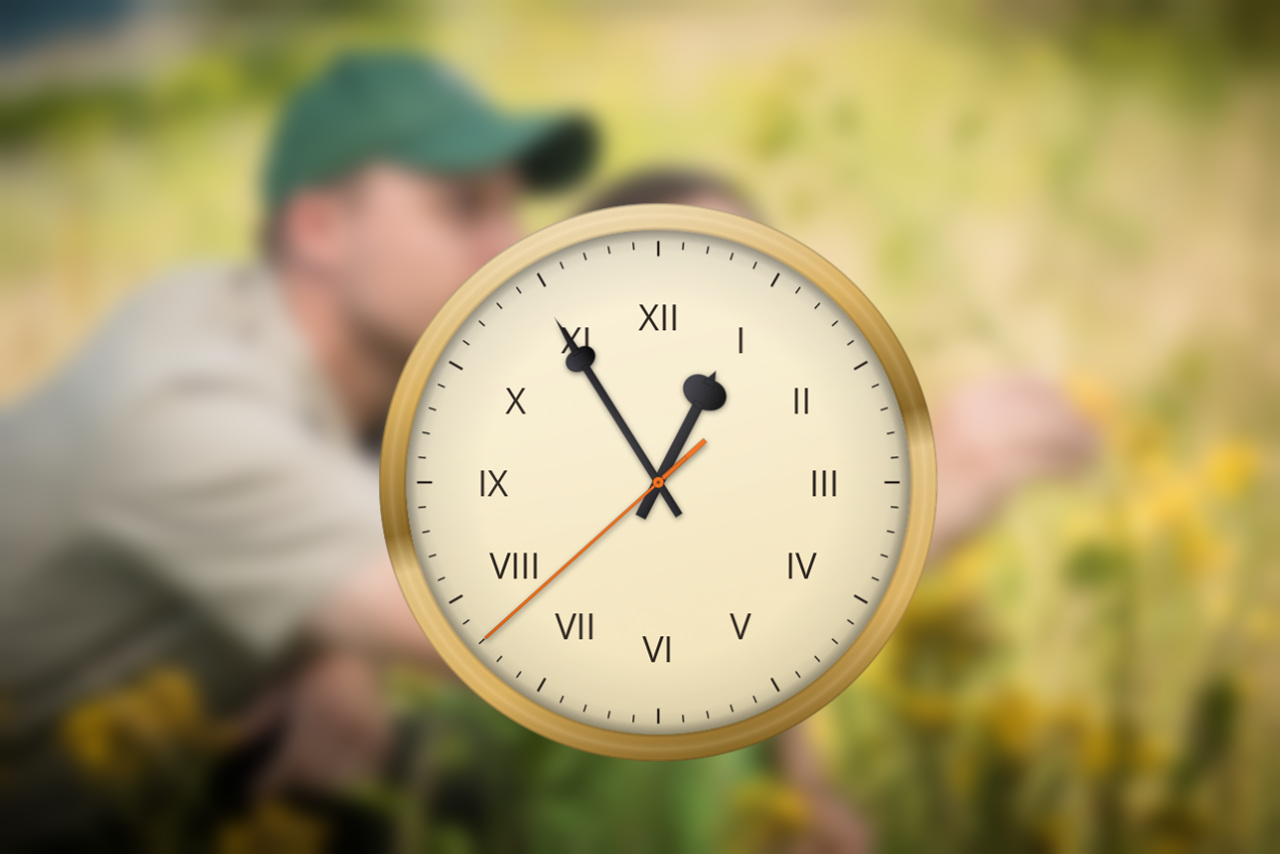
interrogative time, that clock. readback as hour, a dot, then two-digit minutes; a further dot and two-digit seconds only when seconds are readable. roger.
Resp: 12.54.38
